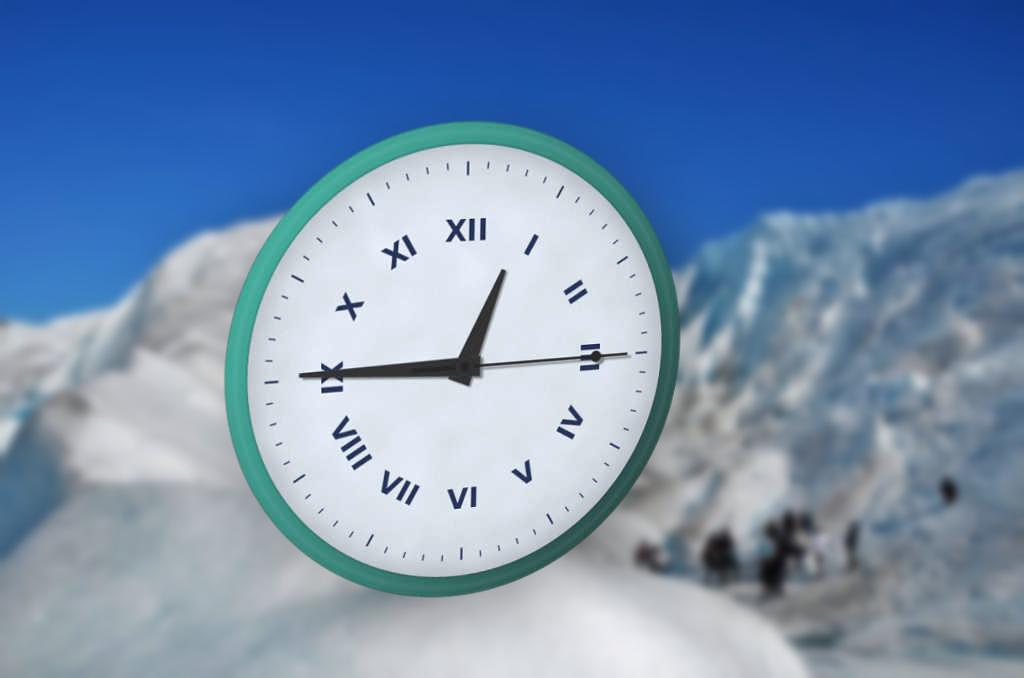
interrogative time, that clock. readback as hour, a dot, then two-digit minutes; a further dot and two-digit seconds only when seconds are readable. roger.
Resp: 12.45.15
